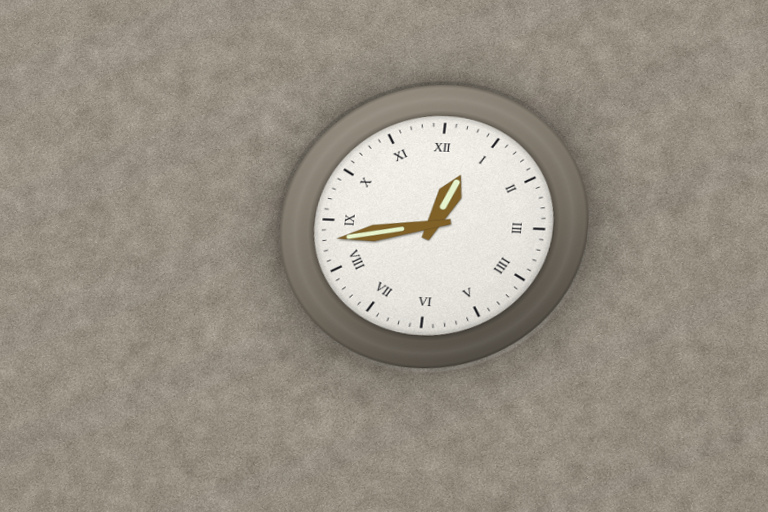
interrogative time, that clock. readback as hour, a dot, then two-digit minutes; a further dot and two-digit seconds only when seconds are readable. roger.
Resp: 12.43
